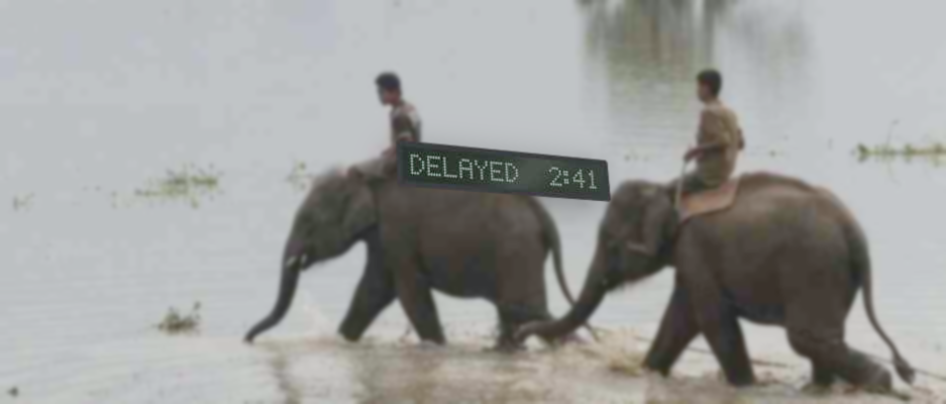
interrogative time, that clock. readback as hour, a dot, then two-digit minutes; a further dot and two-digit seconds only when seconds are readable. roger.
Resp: 2.41
